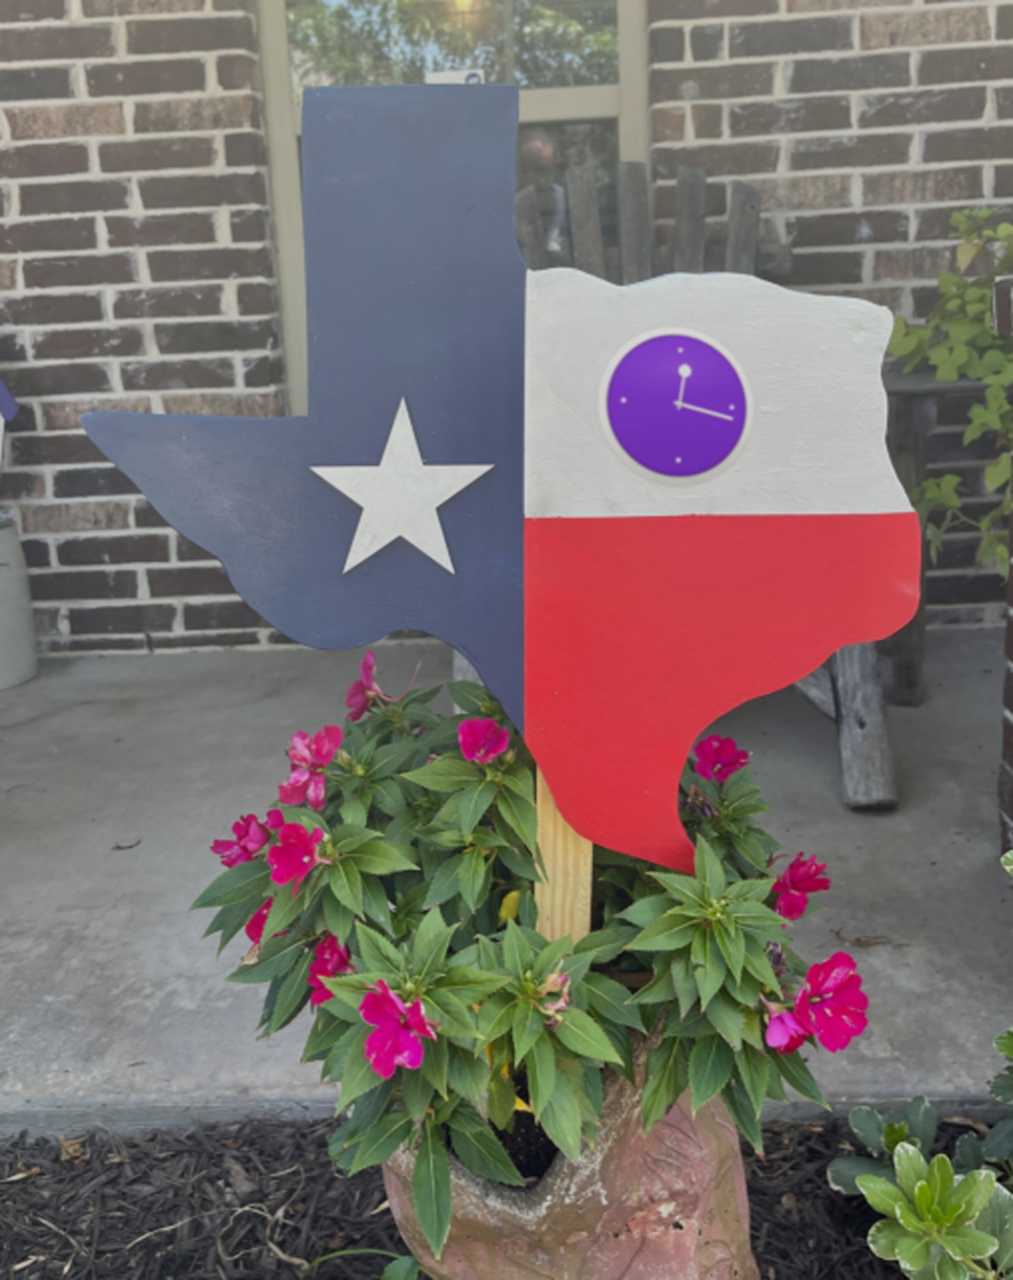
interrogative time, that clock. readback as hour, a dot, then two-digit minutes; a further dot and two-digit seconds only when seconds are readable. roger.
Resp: 12.17
